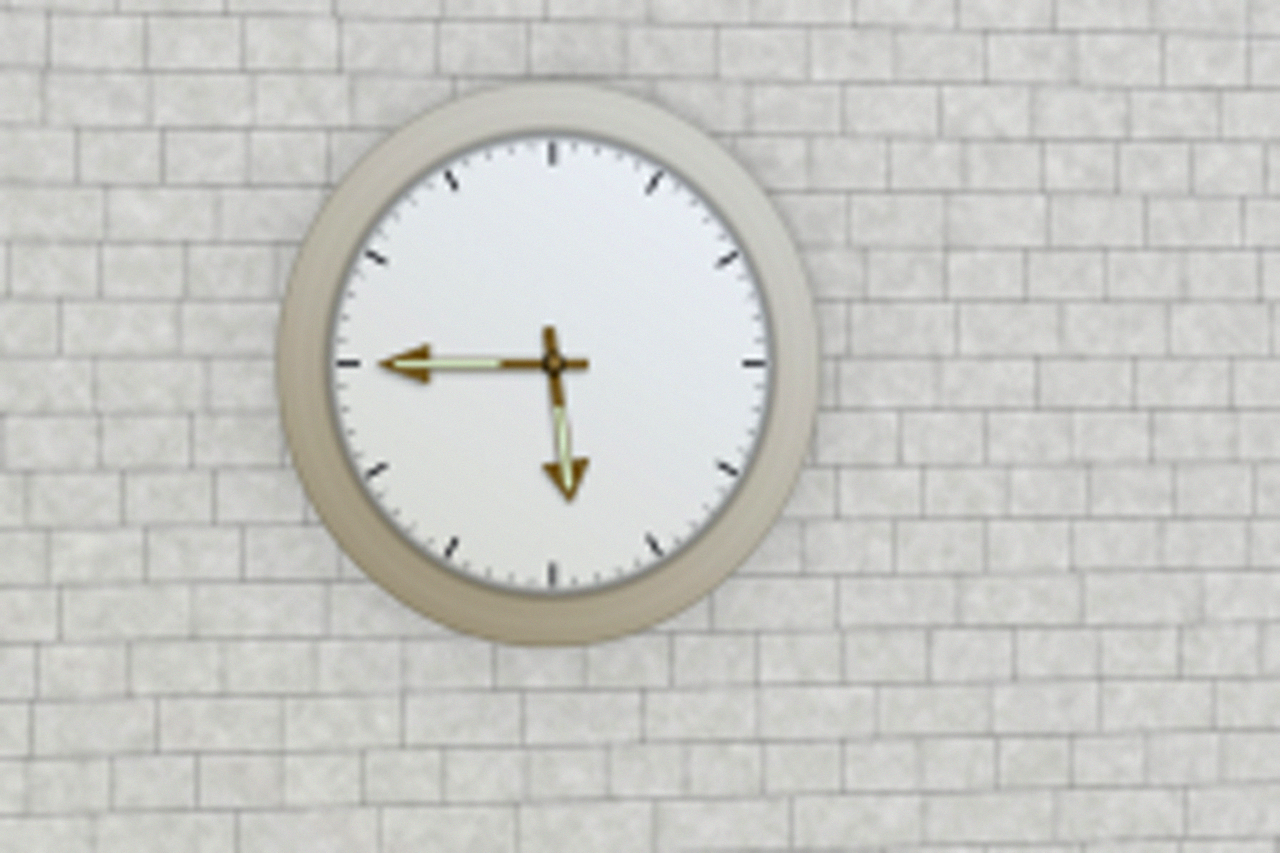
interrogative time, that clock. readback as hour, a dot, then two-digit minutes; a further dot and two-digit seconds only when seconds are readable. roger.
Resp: 5.45
